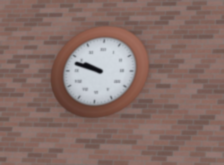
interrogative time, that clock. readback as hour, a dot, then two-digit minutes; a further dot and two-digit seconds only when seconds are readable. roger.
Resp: 9.48
